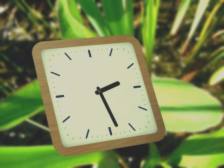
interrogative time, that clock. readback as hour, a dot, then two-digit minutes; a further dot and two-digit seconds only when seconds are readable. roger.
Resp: 2.28
